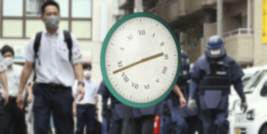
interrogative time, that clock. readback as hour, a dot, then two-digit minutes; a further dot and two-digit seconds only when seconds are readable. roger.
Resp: 2.43
